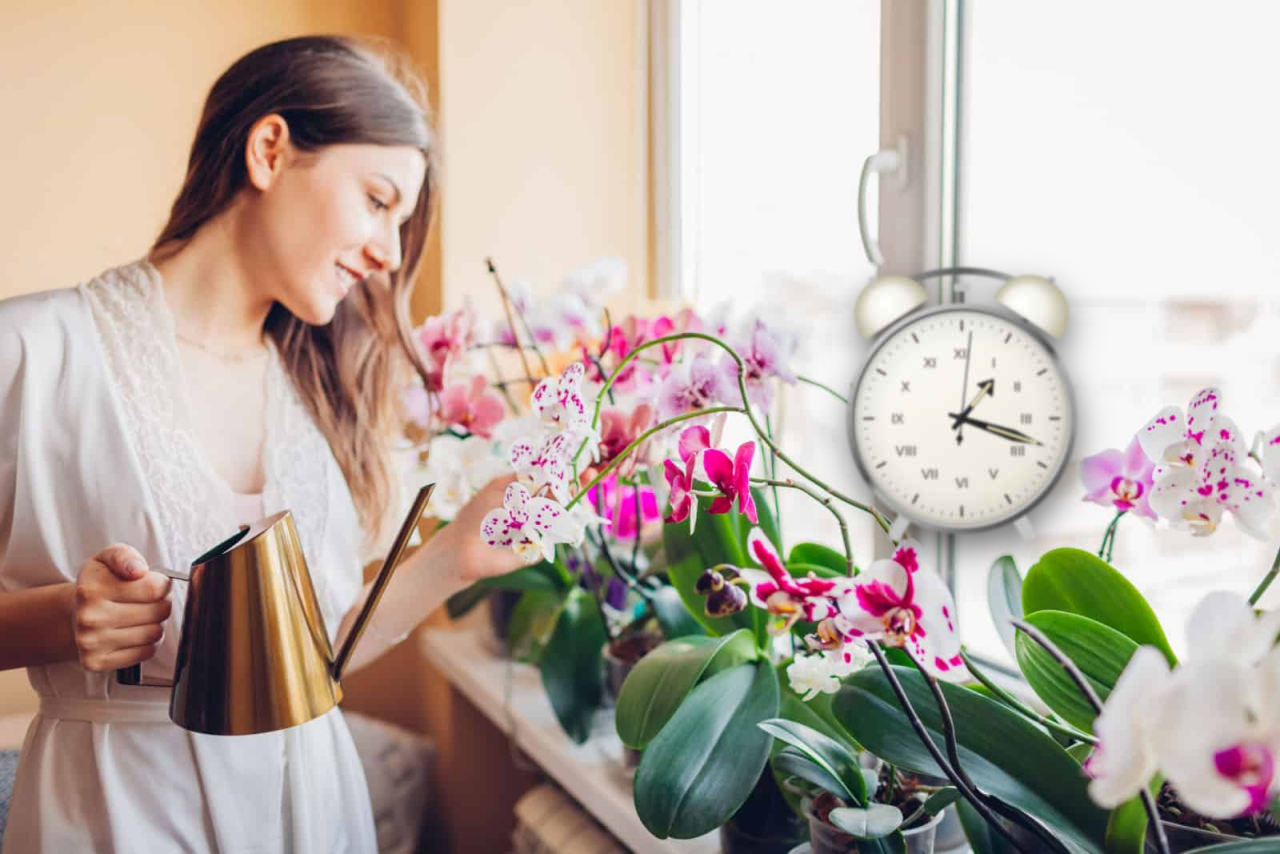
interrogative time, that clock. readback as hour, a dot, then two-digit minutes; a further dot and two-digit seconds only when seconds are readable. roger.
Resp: 1.18.01
